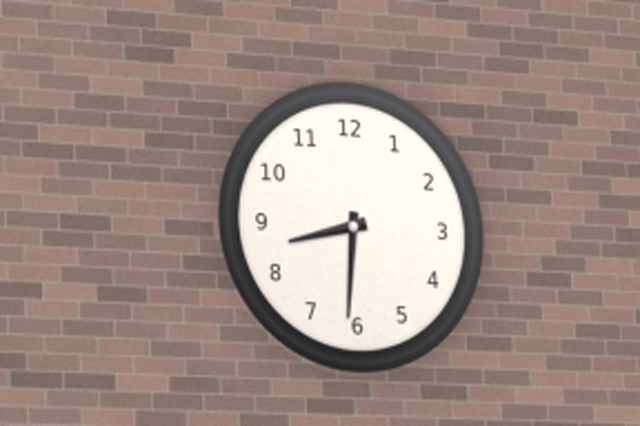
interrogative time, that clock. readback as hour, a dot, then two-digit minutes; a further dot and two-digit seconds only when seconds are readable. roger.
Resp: 8.31
